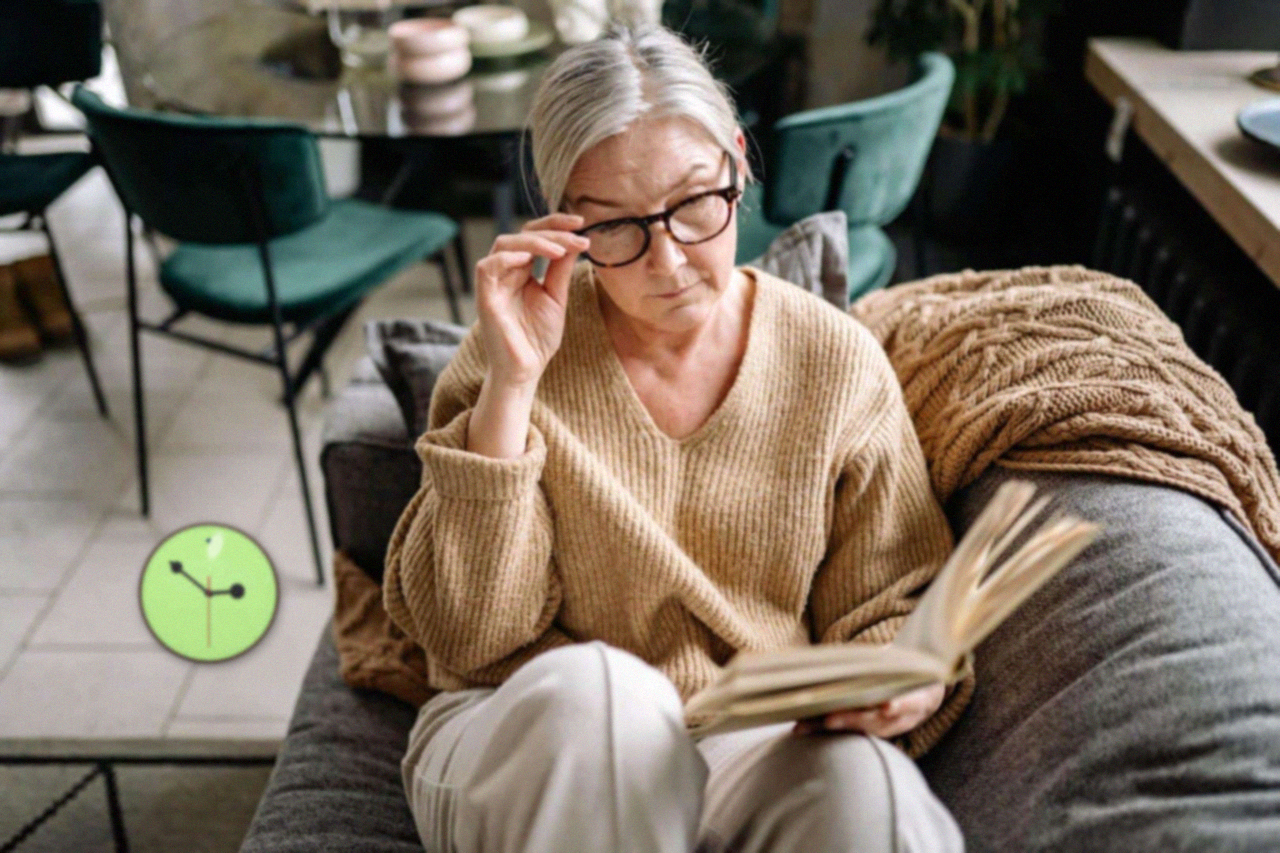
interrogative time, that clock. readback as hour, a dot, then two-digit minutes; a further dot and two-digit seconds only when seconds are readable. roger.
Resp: 2.51.30
